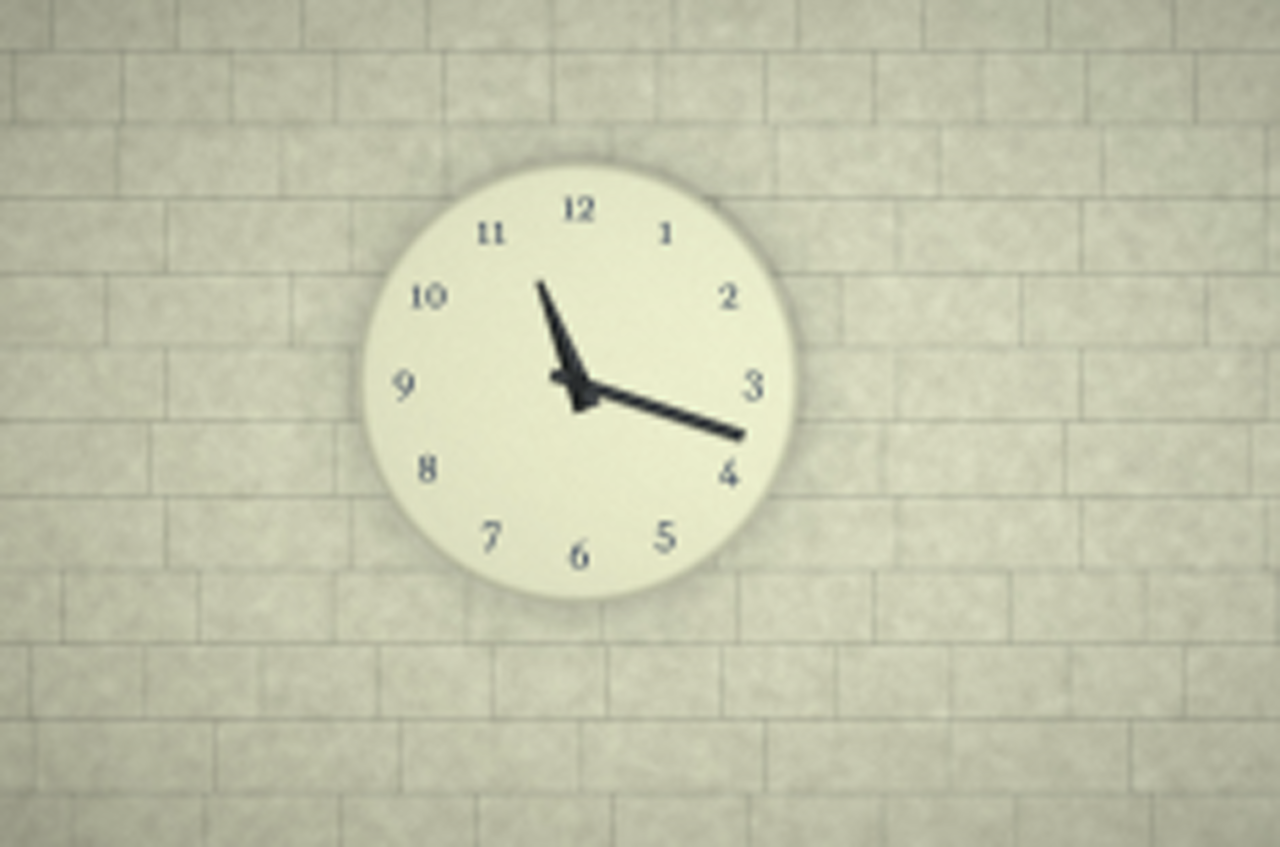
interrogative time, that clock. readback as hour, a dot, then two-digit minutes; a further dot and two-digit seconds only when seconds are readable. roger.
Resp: 11.18
